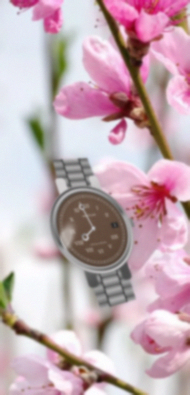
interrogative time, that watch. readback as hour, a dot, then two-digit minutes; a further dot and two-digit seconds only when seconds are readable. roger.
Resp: 7.58
